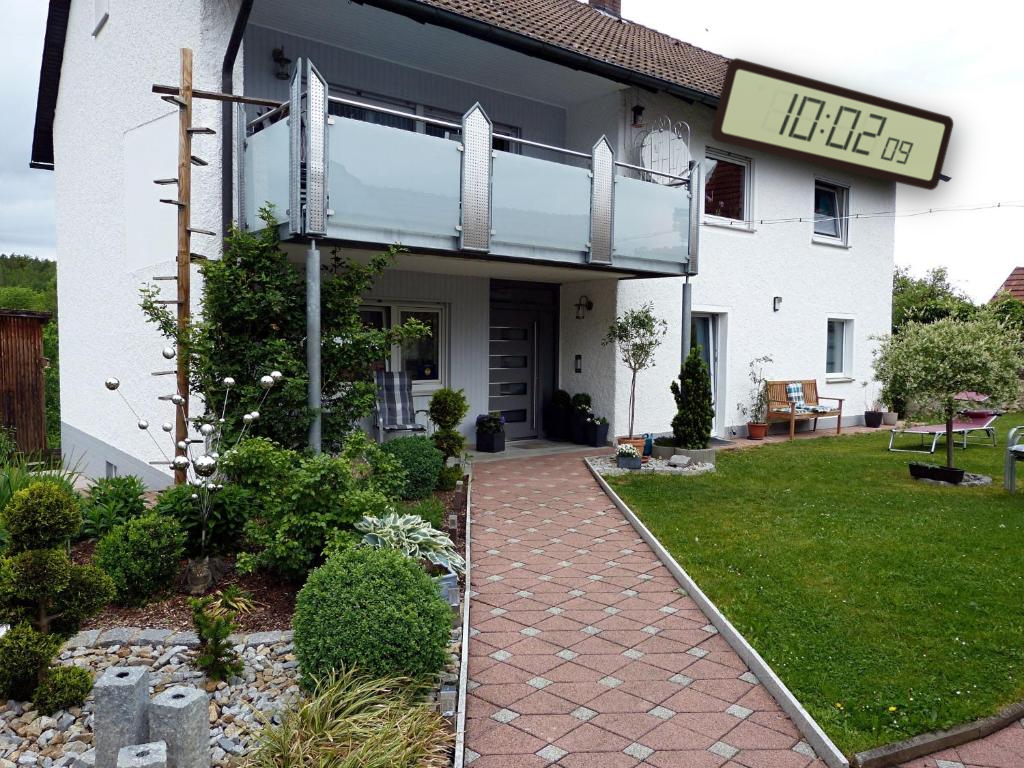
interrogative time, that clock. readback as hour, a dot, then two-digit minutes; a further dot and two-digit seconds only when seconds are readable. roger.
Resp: 10.02.09
